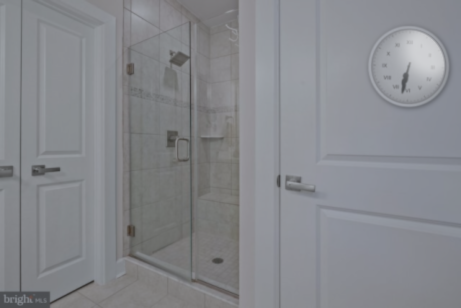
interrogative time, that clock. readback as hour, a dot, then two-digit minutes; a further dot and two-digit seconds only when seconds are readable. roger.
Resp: 6.32
